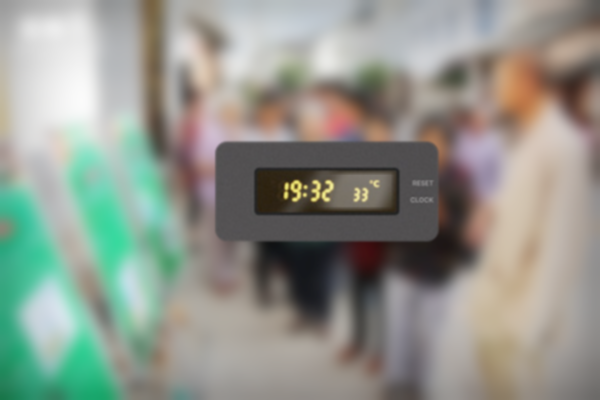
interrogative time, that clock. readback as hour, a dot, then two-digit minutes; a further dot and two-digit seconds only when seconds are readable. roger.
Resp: 19.32
